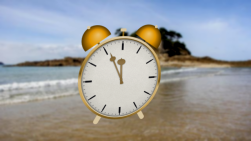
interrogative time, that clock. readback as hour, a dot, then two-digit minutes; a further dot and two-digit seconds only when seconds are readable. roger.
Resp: 11.56
